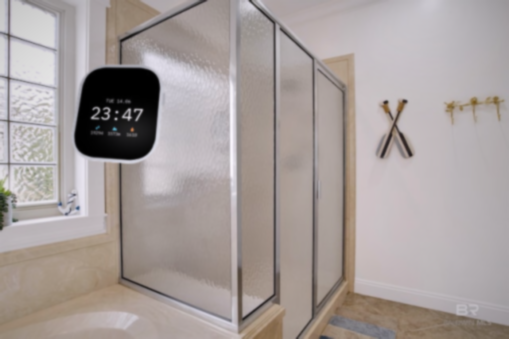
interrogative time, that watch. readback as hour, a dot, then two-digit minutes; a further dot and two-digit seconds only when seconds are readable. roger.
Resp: 23.47
